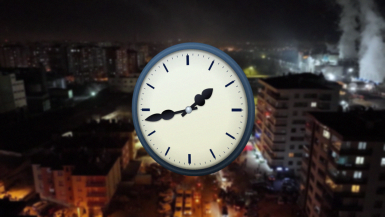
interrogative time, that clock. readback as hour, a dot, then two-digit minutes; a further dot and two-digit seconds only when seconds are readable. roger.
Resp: 1.43
